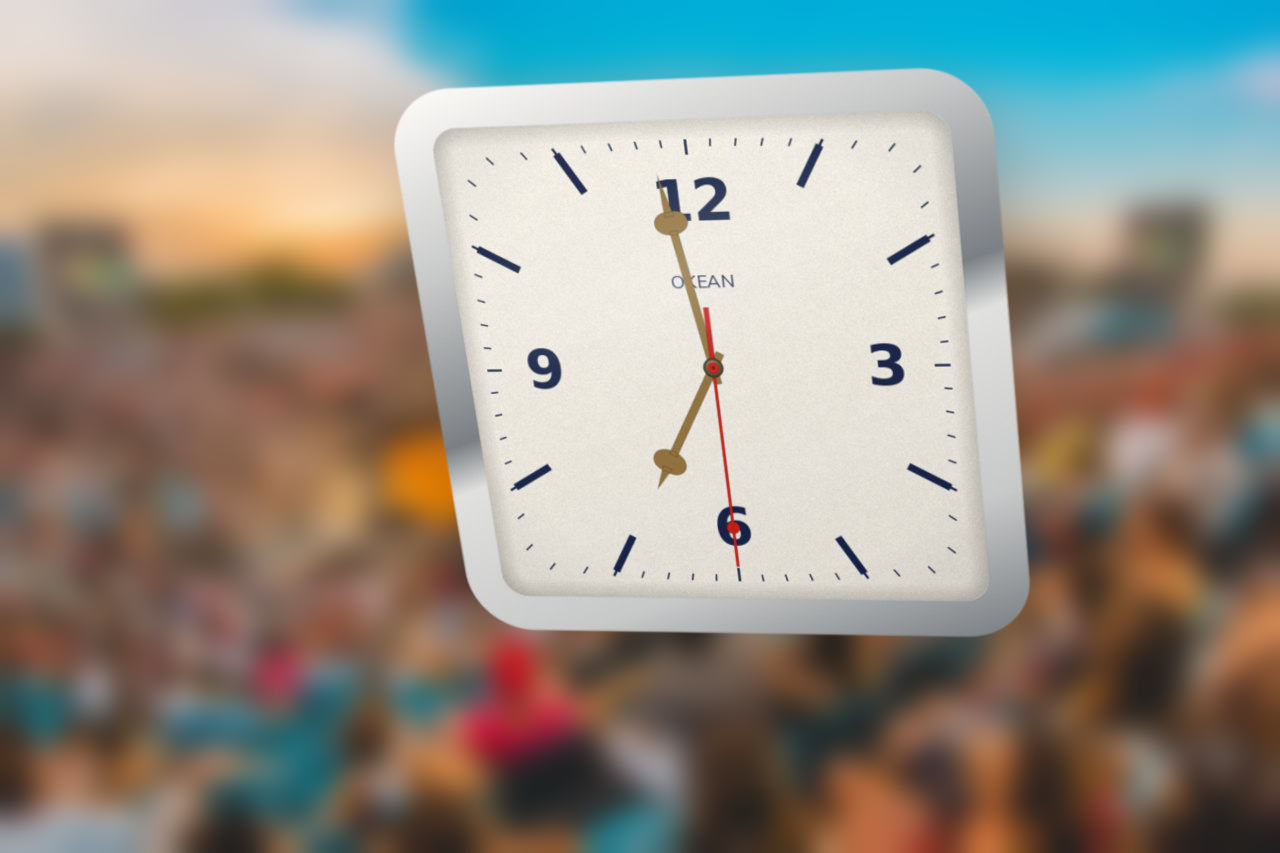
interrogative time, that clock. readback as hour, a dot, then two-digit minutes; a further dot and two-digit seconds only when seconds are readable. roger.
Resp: 6.58.30
